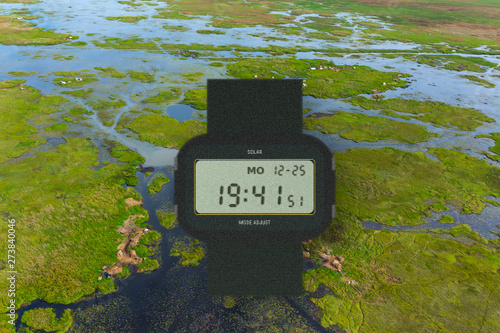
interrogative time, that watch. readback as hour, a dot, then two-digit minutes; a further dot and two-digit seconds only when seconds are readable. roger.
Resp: 19.41.51
